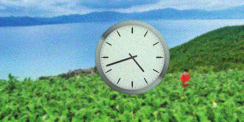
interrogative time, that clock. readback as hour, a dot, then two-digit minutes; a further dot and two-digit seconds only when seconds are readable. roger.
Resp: 4.42
